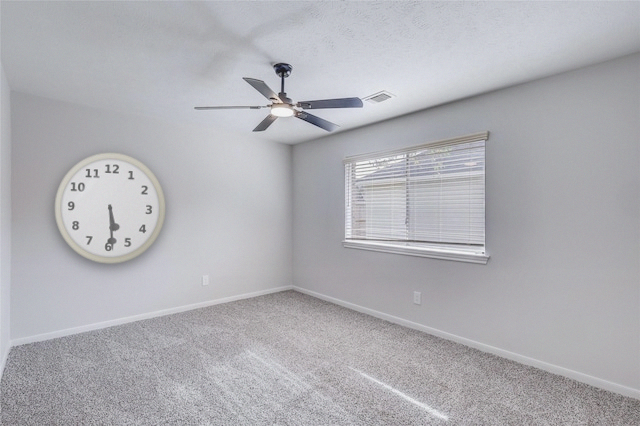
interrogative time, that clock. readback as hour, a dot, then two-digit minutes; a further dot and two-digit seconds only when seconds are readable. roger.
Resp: 5.29
